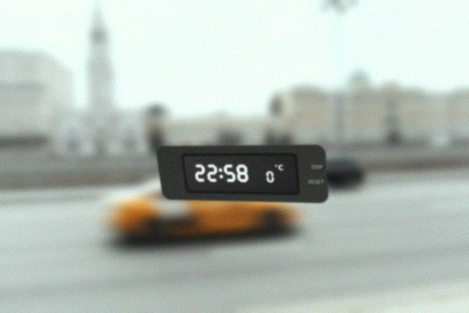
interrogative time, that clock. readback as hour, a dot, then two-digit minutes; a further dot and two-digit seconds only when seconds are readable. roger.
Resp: 22.58
